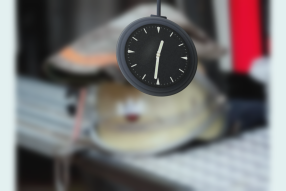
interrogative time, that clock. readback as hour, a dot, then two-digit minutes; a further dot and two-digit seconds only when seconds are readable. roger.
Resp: 12.31
